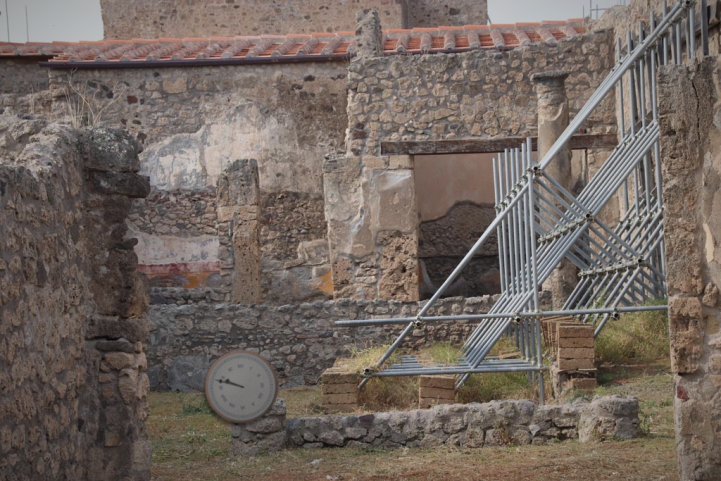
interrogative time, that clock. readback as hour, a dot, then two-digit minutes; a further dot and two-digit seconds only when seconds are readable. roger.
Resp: 9.48
